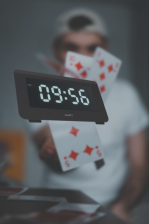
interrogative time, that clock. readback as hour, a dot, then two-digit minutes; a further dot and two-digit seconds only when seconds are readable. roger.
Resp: 9.56
